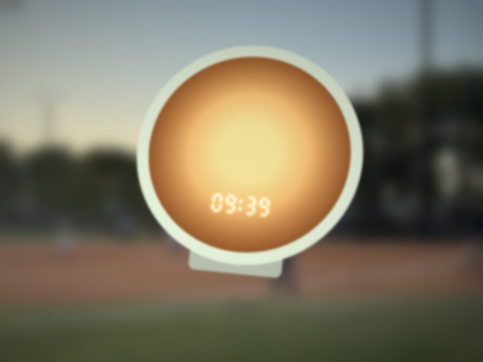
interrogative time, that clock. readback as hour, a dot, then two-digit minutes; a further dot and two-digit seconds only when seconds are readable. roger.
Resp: 9.39
